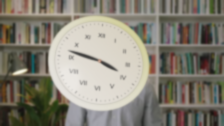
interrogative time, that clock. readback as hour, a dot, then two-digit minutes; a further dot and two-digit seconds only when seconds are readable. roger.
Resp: 3.47
